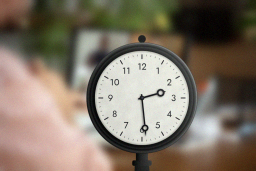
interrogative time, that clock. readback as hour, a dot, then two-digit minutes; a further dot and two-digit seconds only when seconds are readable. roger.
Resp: 2.29
